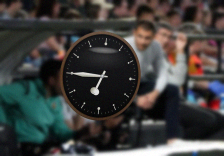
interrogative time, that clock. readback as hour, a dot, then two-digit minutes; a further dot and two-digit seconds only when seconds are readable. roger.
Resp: 6.45
